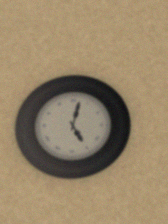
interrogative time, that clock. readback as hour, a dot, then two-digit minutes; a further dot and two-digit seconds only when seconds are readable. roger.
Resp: 5.02
